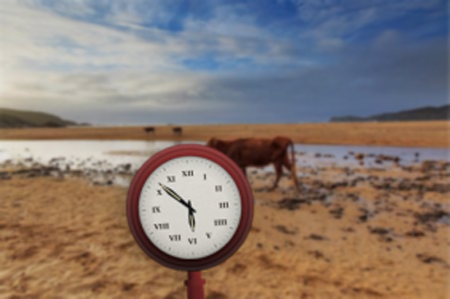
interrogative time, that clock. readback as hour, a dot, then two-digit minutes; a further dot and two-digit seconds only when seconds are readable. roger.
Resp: 5.52
